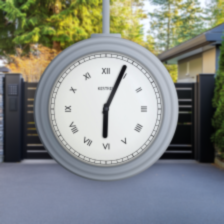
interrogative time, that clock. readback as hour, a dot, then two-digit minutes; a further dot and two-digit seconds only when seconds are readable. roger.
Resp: 6.04
